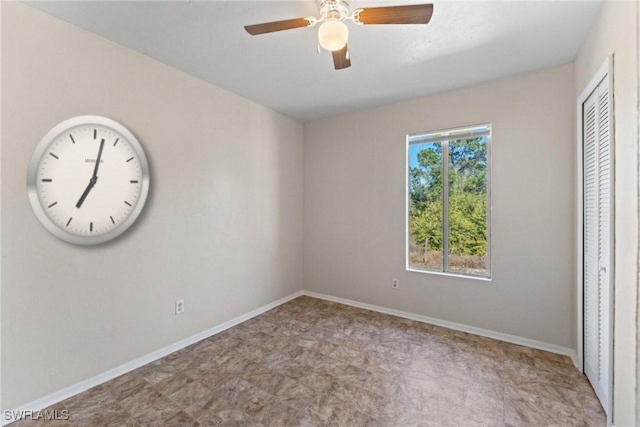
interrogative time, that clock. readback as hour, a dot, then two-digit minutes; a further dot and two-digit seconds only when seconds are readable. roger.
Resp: 7.02
